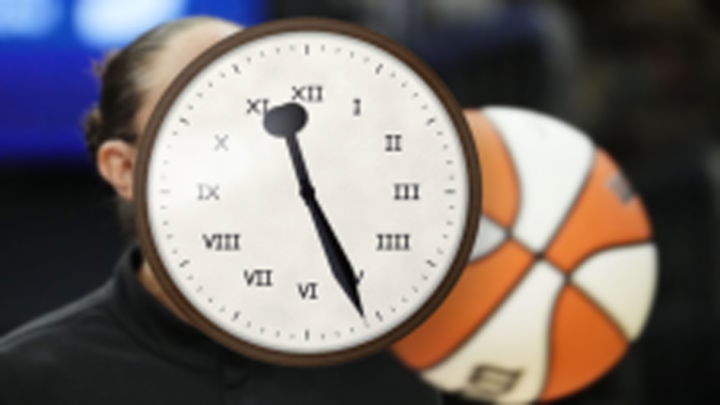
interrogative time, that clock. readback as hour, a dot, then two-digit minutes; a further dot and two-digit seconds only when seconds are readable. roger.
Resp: 11.26
